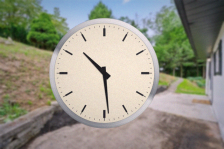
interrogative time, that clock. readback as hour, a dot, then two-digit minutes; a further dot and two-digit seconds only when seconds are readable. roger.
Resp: 10.29
